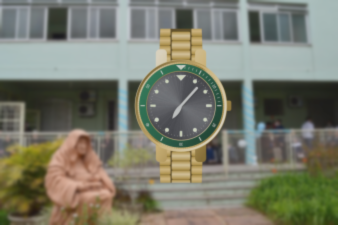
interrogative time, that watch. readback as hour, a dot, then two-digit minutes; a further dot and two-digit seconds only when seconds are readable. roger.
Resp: 7.07
